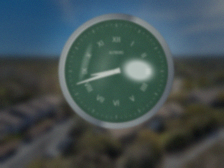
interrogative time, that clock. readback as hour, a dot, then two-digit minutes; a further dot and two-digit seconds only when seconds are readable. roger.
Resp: 8.42
